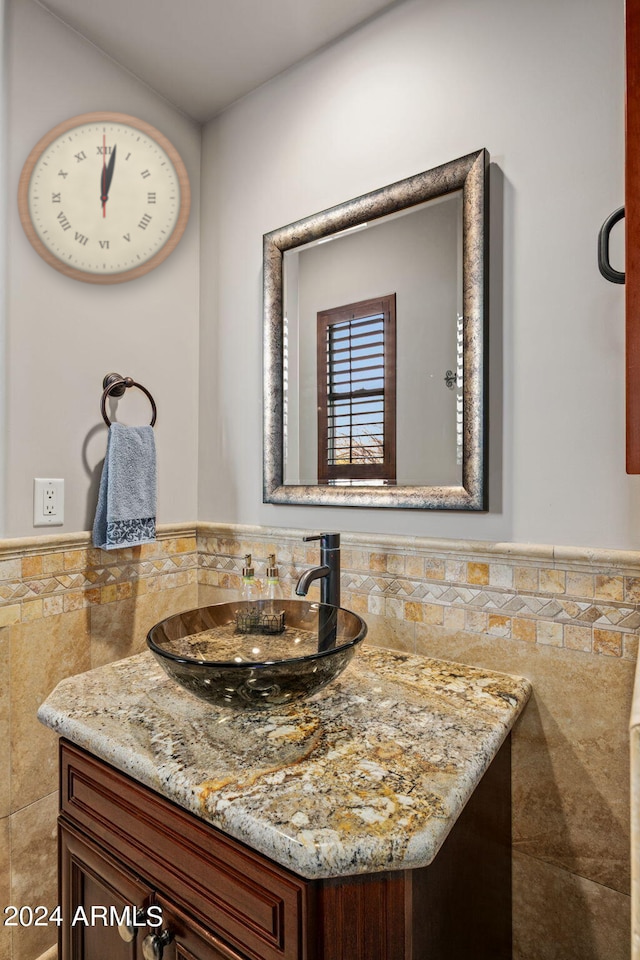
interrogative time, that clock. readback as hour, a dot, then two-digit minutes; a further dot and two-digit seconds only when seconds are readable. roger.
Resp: 12.02.00
